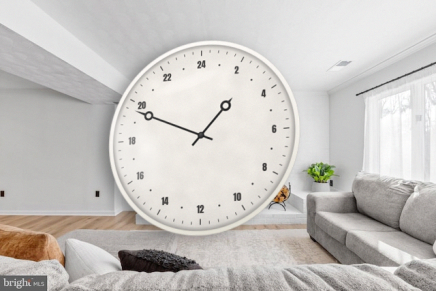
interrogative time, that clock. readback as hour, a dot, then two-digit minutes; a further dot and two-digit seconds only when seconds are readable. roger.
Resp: 2.49
